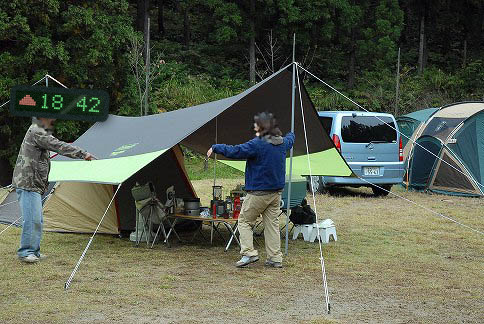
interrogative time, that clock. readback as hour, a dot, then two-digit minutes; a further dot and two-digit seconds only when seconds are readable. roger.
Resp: 18.42
